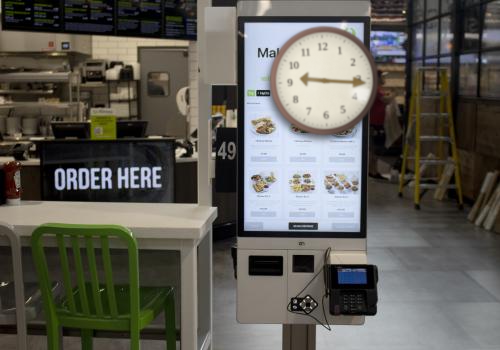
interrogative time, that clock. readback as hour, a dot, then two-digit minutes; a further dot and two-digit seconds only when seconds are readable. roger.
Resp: 9.16
